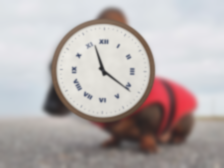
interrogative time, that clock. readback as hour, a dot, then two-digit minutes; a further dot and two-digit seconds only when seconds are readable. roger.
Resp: 11.21
